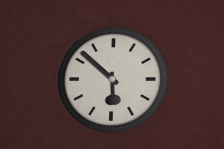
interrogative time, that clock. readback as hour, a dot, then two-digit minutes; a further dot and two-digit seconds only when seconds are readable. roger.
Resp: 5.52
